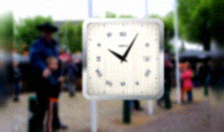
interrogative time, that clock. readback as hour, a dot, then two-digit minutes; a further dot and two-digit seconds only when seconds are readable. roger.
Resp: 10.05
